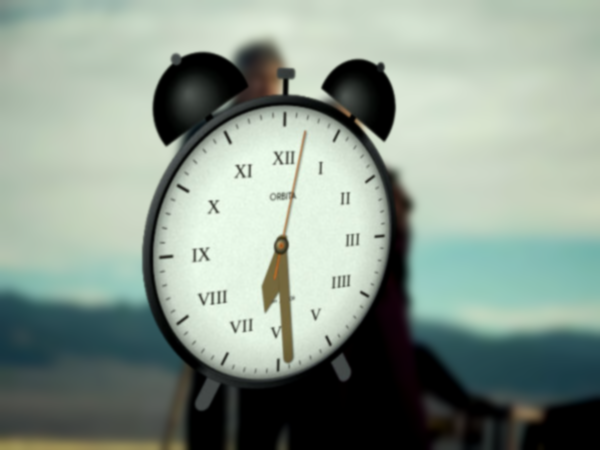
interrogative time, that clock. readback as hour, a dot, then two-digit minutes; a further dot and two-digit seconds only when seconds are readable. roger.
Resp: 6.29.02
